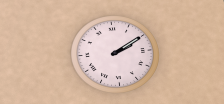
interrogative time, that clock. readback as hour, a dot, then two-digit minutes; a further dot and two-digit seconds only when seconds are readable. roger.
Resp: 2.10
